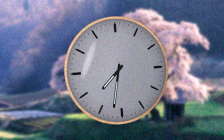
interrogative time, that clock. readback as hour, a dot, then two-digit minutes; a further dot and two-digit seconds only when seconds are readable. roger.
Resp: 7.32
